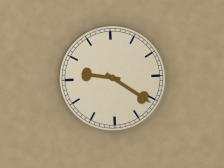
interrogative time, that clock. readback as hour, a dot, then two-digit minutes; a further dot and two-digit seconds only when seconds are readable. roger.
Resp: 9.21
